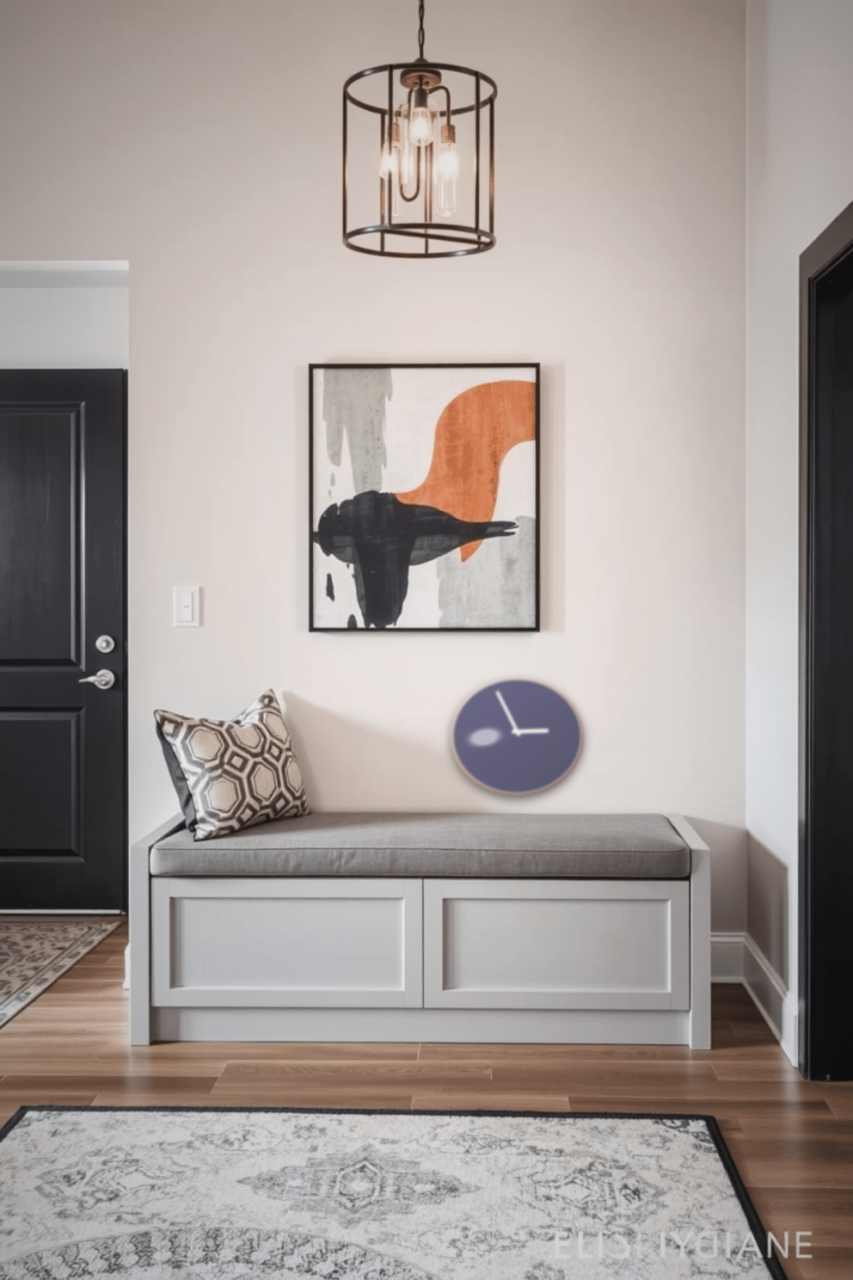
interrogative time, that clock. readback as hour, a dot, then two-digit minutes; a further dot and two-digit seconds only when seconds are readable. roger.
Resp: 2.56
